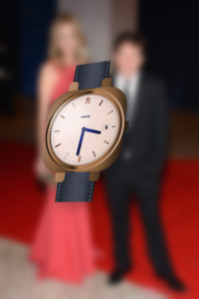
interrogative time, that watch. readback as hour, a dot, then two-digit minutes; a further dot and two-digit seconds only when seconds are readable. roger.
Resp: 3.31
